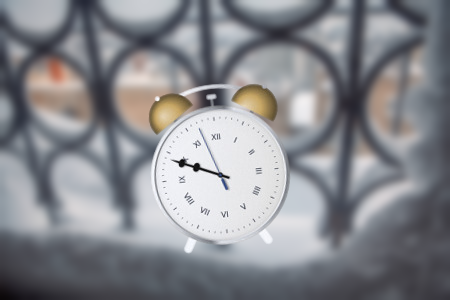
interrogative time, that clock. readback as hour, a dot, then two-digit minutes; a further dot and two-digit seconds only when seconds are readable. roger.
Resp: 9.48.57
